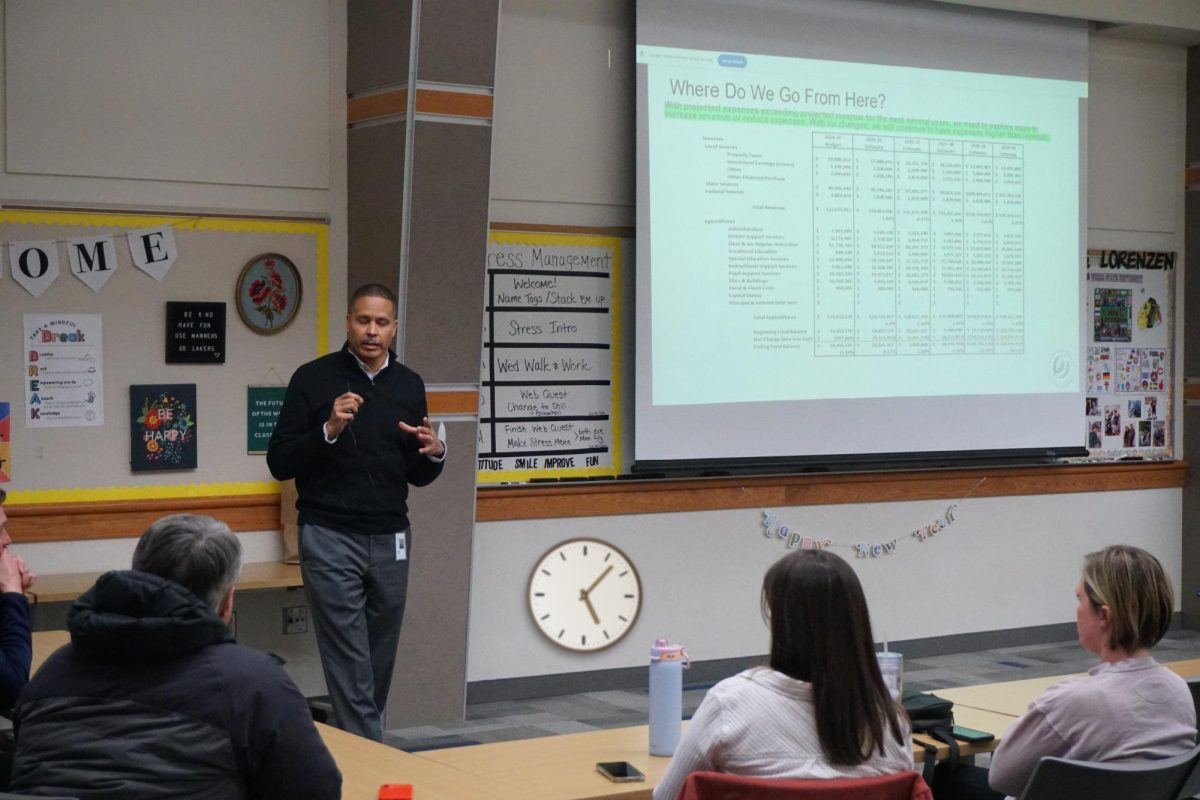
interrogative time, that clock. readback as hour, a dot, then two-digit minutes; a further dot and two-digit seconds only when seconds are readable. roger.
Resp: 5.07
